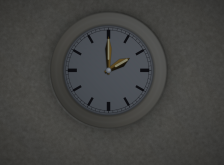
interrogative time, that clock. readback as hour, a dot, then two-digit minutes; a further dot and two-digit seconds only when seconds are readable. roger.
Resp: 2.00
